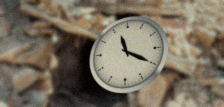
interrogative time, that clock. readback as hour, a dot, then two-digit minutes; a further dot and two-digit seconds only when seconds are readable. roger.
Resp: 11.20
